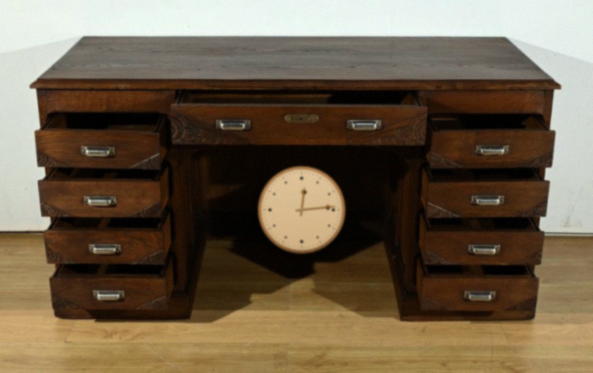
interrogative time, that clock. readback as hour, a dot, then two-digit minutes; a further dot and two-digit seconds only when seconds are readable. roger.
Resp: 12.14
